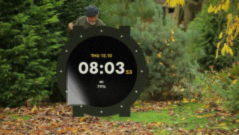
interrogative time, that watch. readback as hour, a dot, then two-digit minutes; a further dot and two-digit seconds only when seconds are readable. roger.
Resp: 8.03
